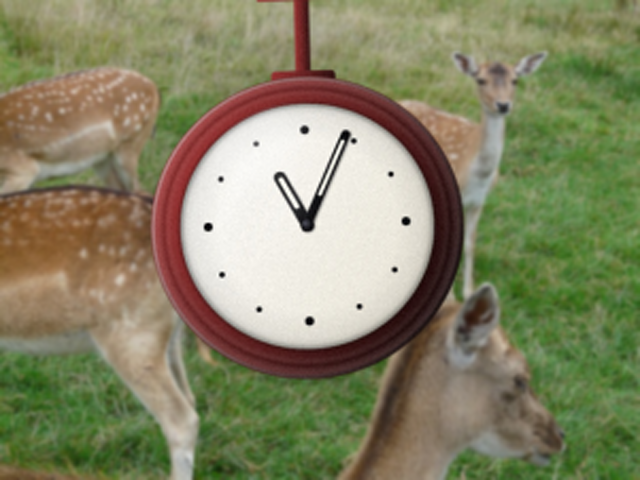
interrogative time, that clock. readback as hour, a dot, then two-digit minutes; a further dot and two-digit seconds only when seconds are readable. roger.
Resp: 11.04
